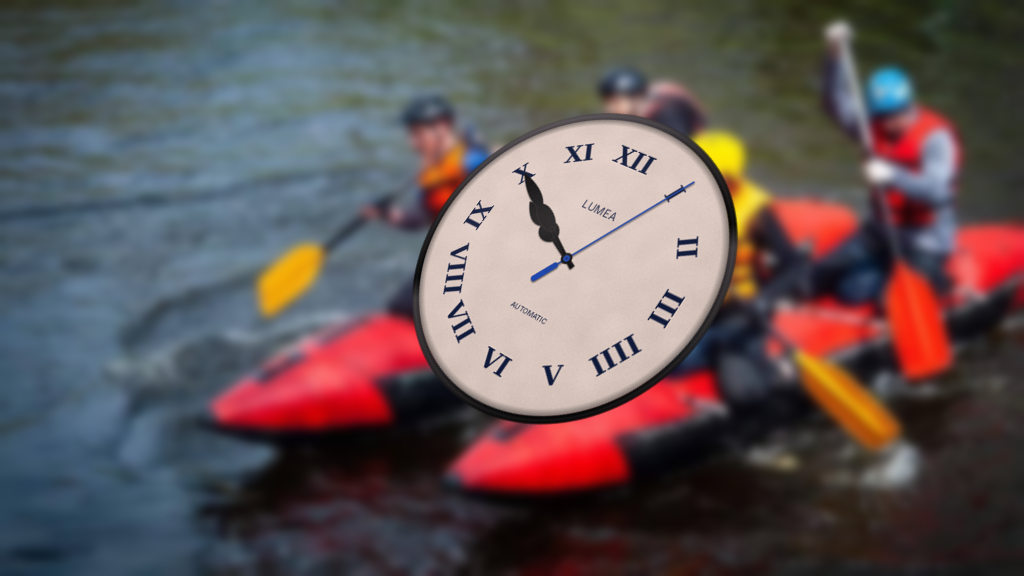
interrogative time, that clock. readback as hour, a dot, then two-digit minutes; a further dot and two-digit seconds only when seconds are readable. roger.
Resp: 9.50.05
